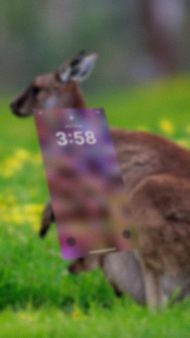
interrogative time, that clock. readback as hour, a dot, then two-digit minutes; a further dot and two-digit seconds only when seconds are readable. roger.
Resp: 3.58
